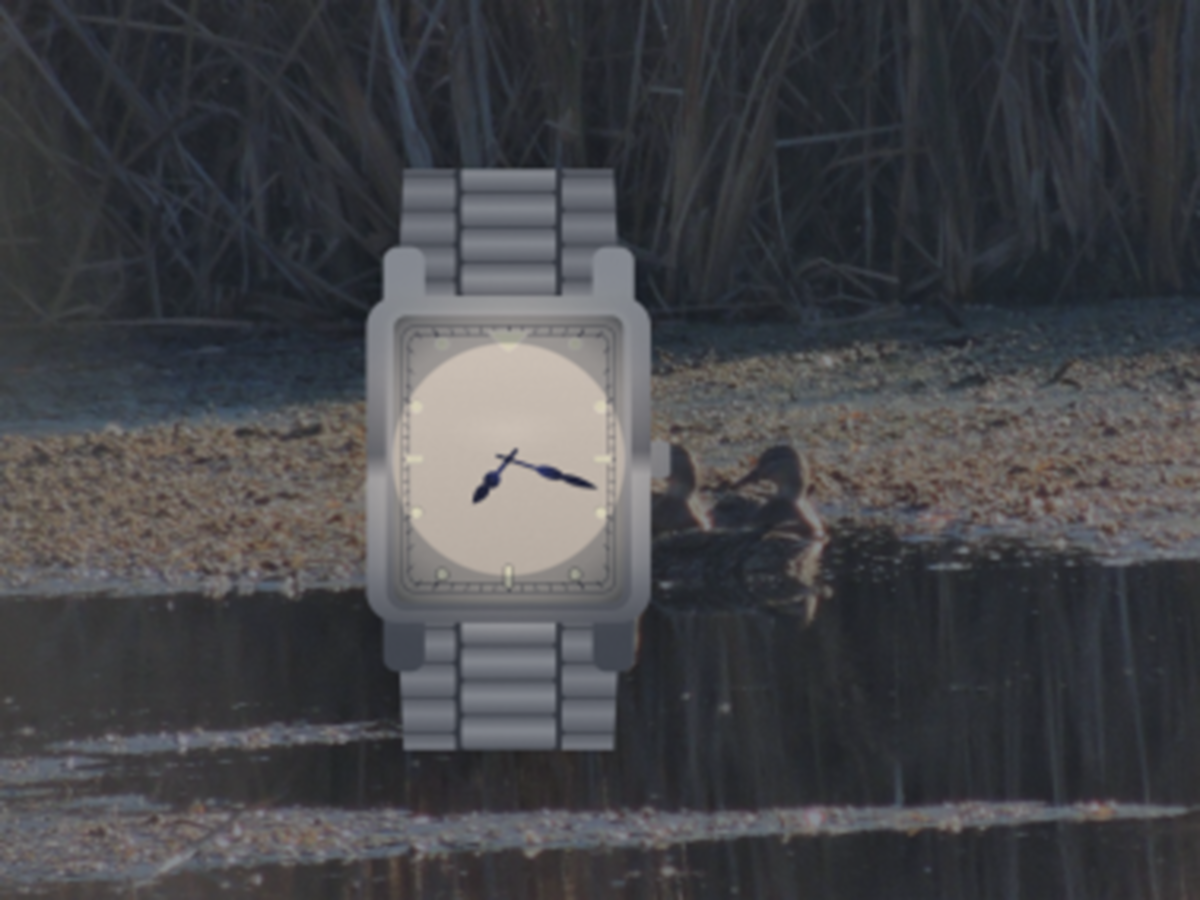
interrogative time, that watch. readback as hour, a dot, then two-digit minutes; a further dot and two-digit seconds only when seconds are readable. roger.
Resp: 7.18
